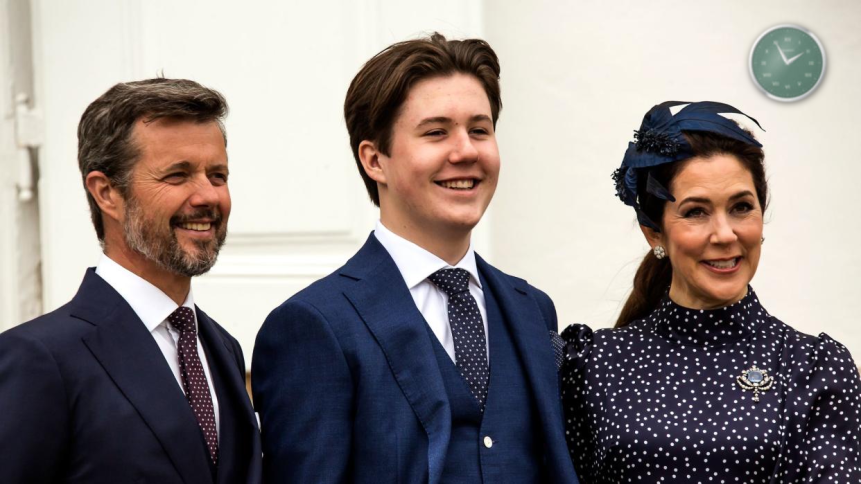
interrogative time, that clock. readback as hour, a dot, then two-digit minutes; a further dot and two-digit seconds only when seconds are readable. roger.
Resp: 1.55
